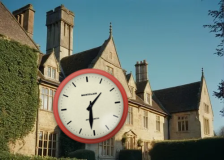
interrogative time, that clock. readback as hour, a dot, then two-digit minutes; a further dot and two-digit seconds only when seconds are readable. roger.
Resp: 1.31
